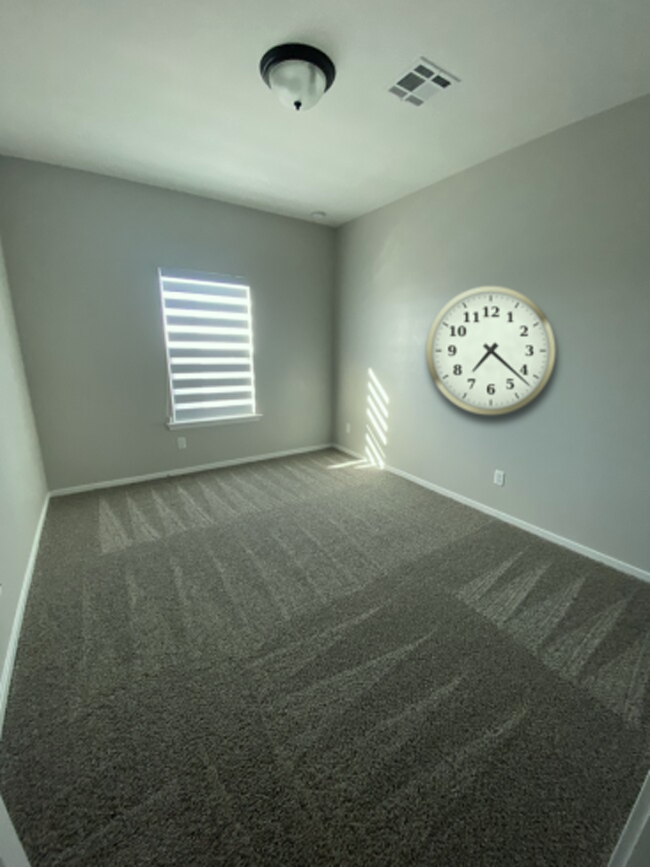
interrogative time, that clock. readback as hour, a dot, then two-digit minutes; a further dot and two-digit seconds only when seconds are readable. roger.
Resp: 7.22
